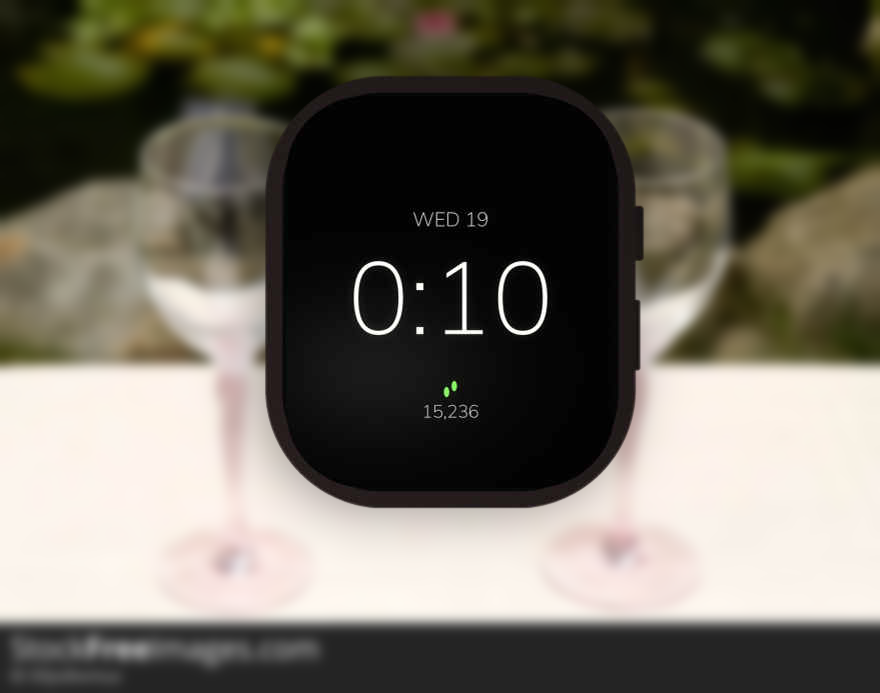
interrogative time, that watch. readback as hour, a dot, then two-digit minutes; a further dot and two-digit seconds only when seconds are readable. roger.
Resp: 0.10
